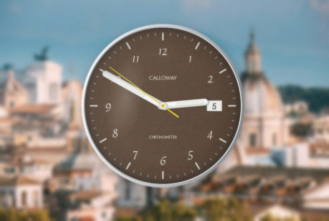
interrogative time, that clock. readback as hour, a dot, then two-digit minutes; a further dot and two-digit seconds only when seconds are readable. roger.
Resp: 2.49.51
